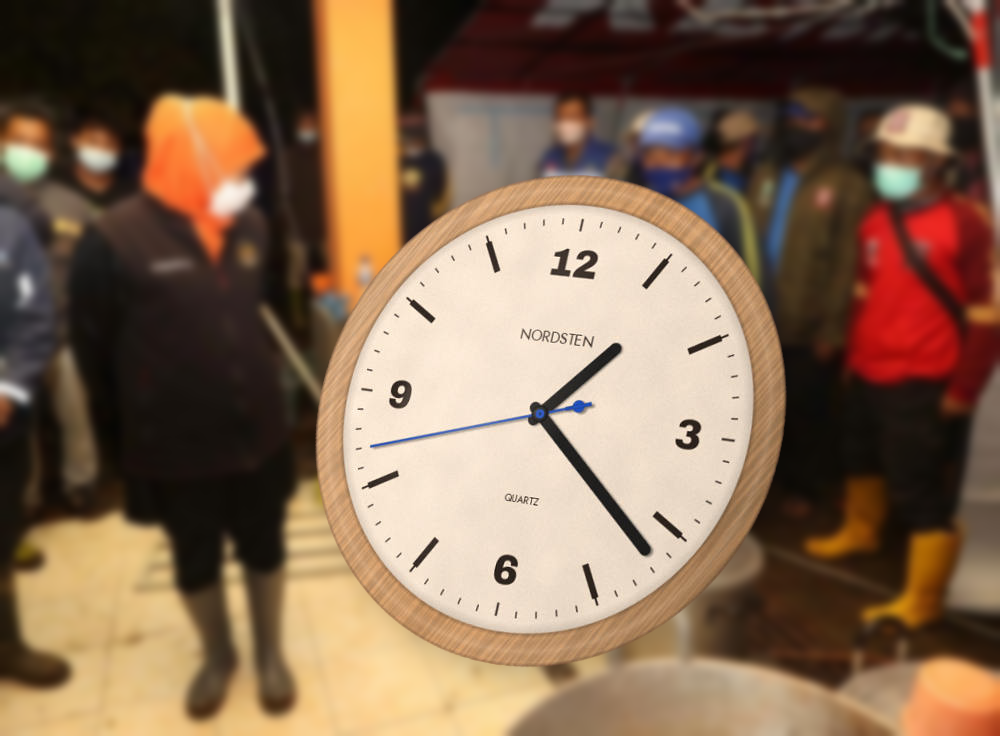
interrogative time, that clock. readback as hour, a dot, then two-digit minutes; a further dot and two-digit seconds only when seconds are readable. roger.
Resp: 1.21.42
